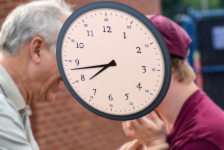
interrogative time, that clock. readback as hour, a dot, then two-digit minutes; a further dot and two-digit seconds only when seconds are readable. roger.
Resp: 7.43
